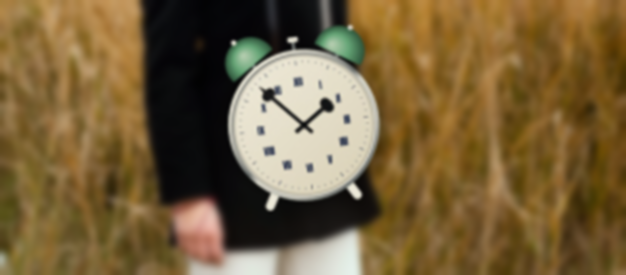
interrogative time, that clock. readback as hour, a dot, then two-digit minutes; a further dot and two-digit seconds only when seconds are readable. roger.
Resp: 1.53
